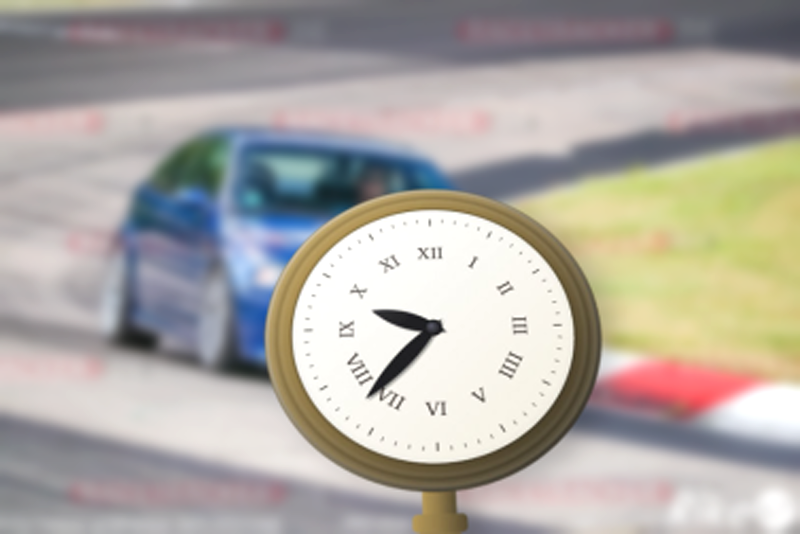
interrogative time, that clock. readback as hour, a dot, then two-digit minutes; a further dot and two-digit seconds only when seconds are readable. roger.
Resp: 9.37
